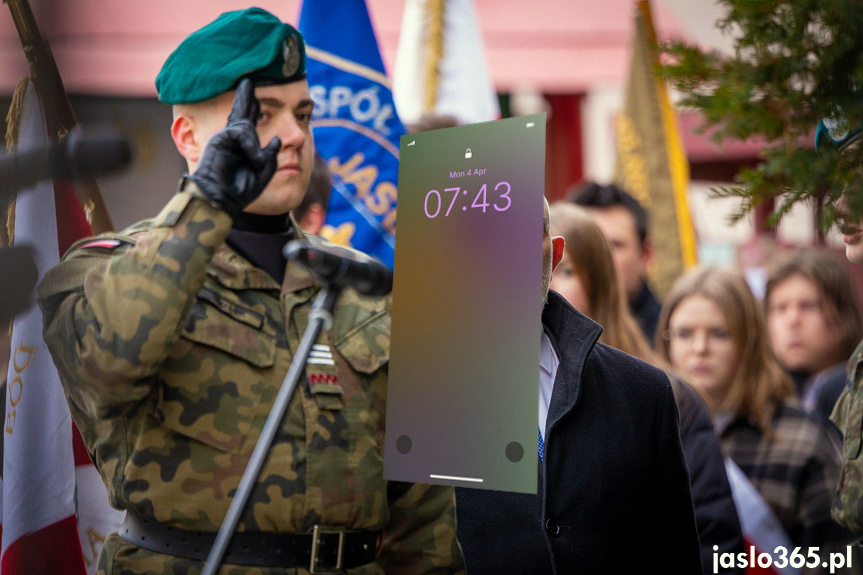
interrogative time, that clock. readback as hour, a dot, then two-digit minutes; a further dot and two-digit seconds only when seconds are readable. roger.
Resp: 7.43
